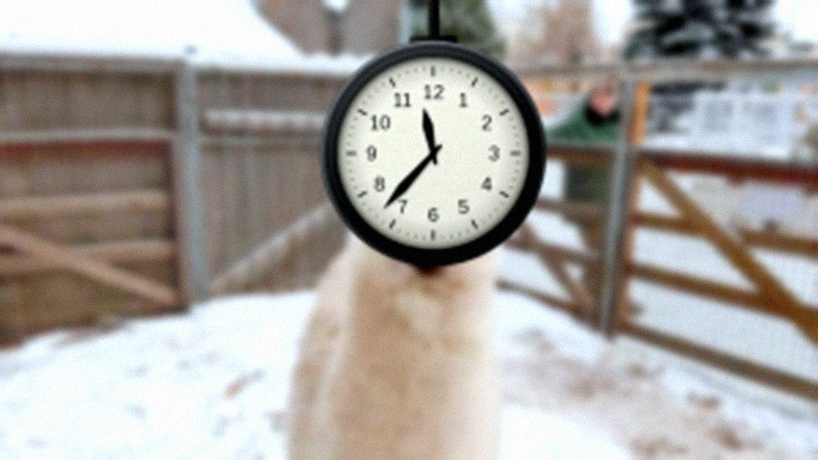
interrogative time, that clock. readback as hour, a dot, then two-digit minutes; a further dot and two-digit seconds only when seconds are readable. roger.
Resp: 11.37
